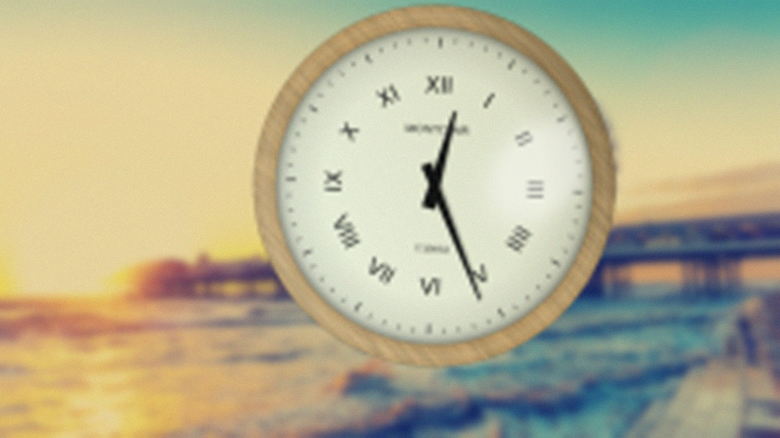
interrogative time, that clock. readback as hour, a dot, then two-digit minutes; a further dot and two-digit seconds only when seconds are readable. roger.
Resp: 12.26
